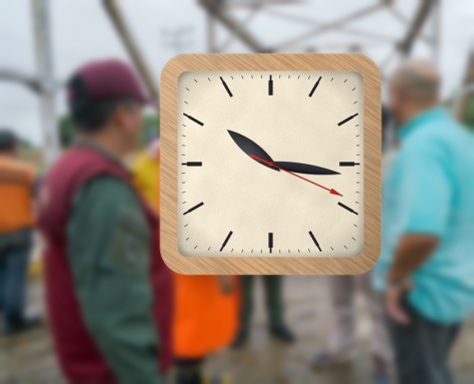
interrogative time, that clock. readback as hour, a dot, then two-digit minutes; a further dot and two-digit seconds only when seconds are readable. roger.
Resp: 10.16.19
